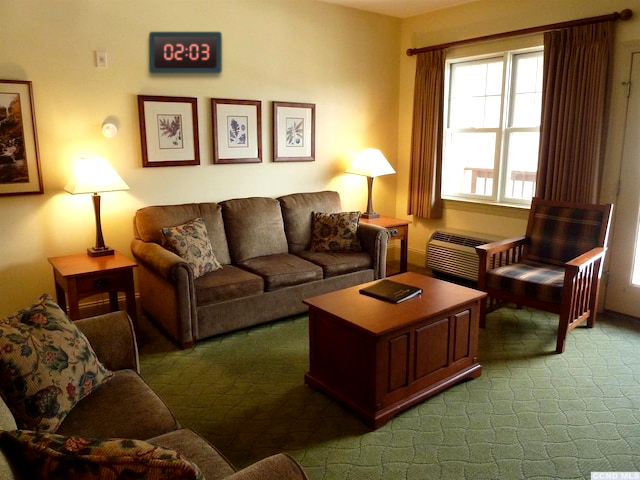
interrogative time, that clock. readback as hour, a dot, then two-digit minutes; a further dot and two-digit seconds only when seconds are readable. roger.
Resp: 2.03
